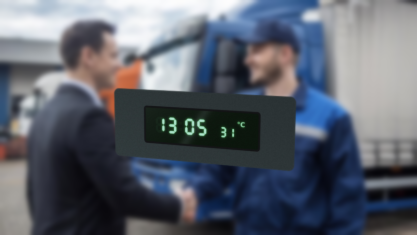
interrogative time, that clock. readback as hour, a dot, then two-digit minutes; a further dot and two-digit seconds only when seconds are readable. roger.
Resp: 13.05
